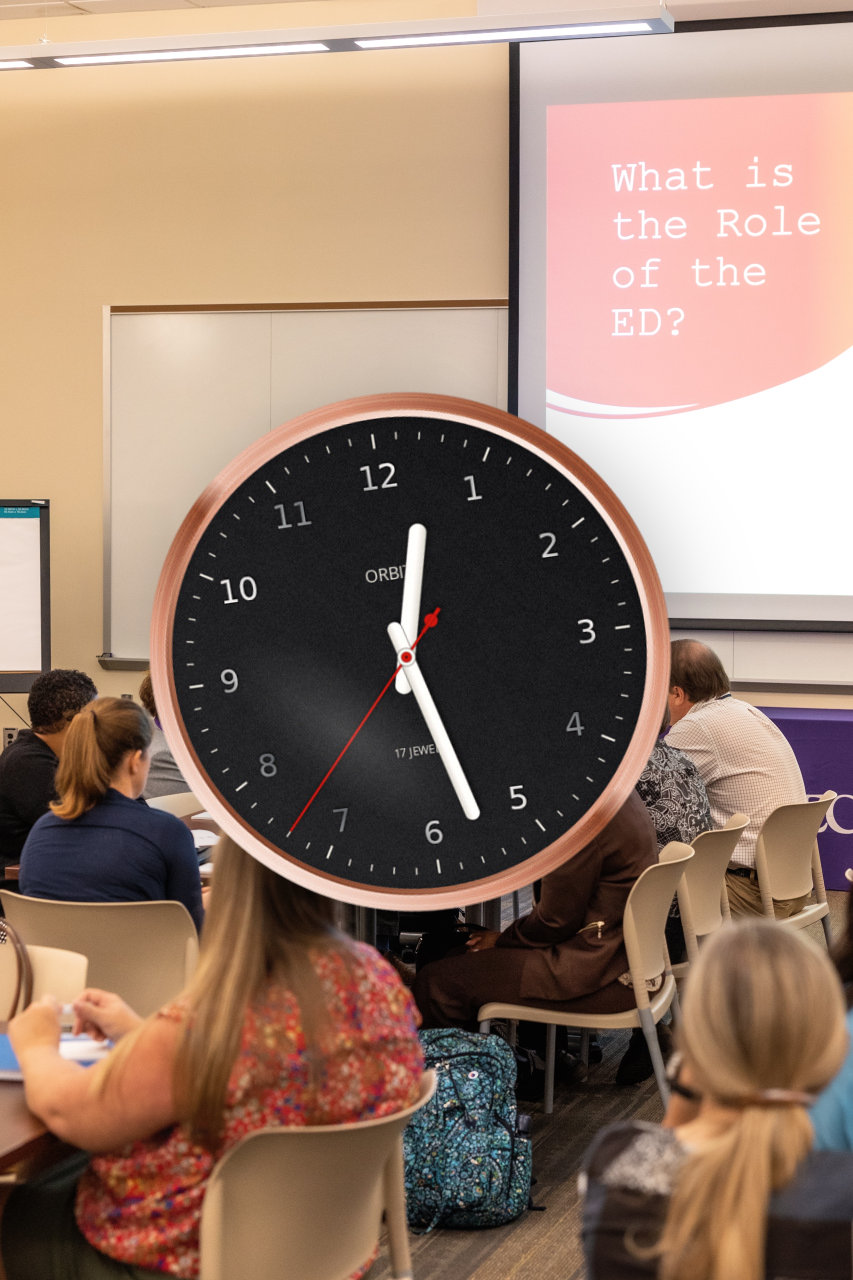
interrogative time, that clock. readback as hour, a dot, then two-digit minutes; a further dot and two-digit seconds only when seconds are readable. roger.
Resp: 12.27.37
